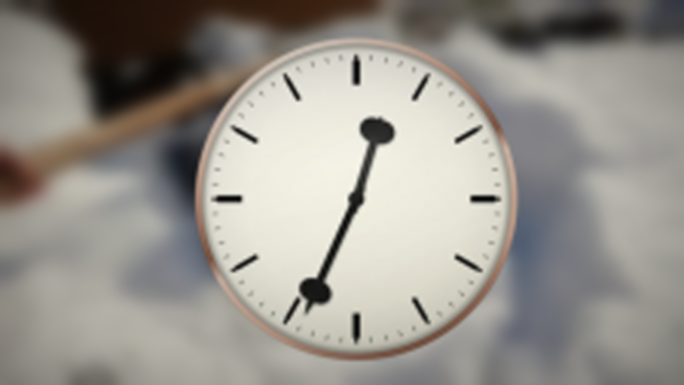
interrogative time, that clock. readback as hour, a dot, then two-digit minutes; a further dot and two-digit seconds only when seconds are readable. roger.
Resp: 12.34
